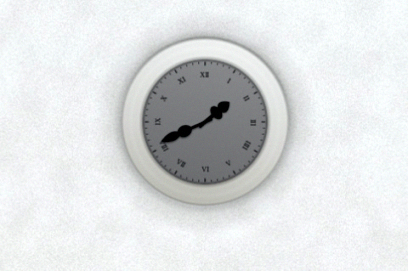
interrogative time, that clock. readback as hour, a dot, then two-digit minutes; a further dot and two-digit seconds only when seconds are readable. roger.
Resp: 1.41
